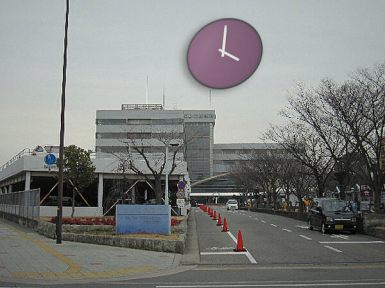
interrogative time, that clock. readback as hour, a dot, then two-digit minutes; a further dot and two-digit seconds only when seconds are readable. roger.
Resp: 4.00
